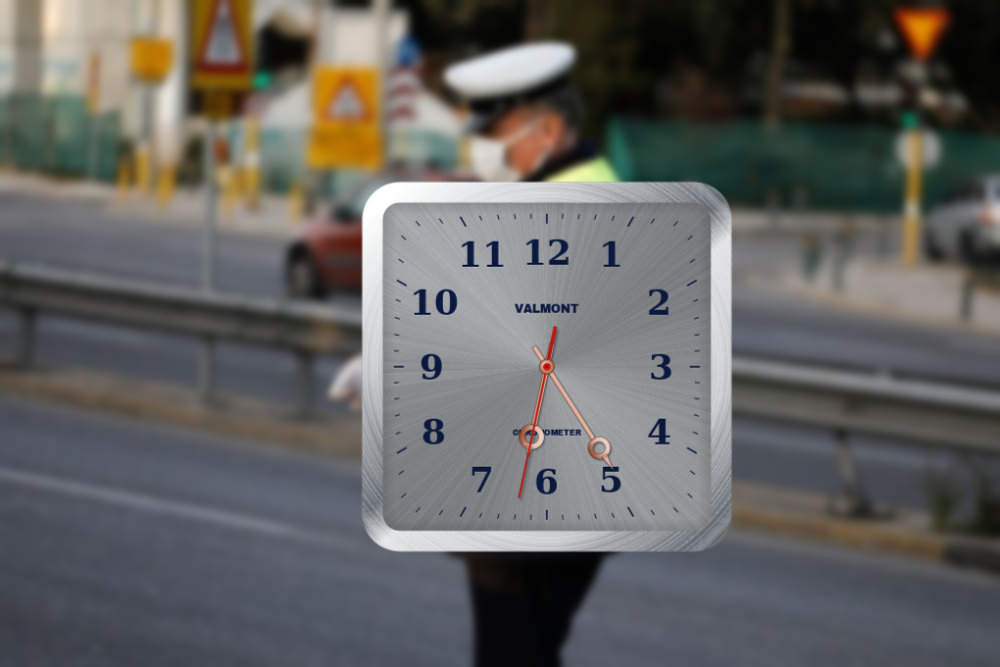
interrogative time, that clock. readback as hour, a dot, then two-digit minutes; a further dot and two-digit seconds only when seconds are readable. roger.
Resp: 6.24.32
